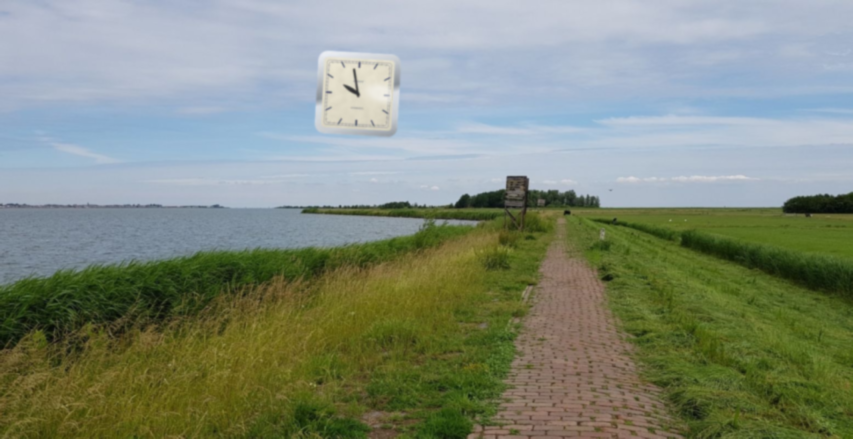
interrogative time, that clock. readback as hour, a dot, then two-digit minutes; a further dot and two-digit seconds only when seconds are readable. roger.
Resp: 9.58
